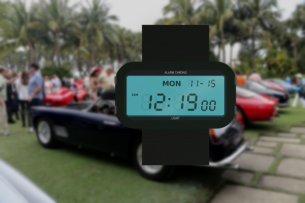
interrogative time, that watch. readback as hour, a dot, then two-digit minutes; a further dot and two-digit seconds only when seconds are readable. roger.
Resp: 12.19.00
